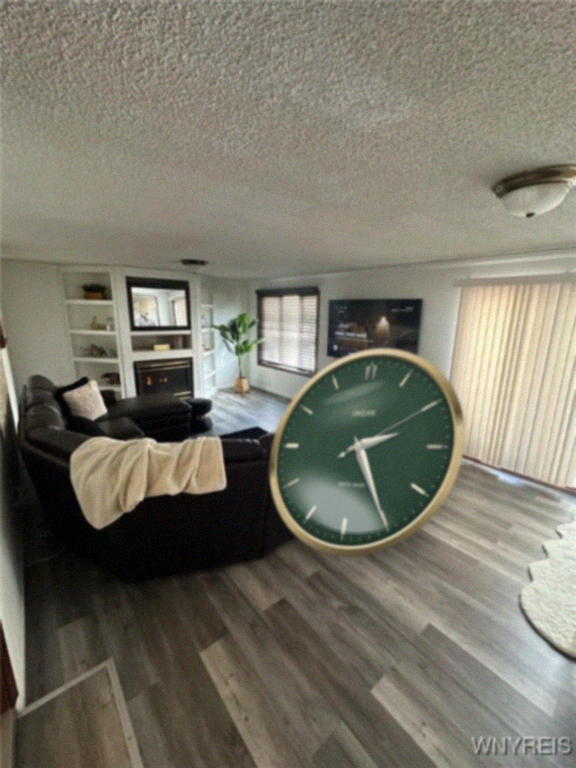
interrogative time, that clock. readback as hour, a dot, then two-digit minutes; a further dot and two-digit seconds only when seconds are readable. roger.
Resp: 2.25.10
